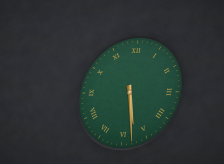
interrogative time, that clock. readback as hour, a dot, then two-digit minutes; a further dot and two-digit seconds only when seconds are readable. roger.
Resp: 5.28
